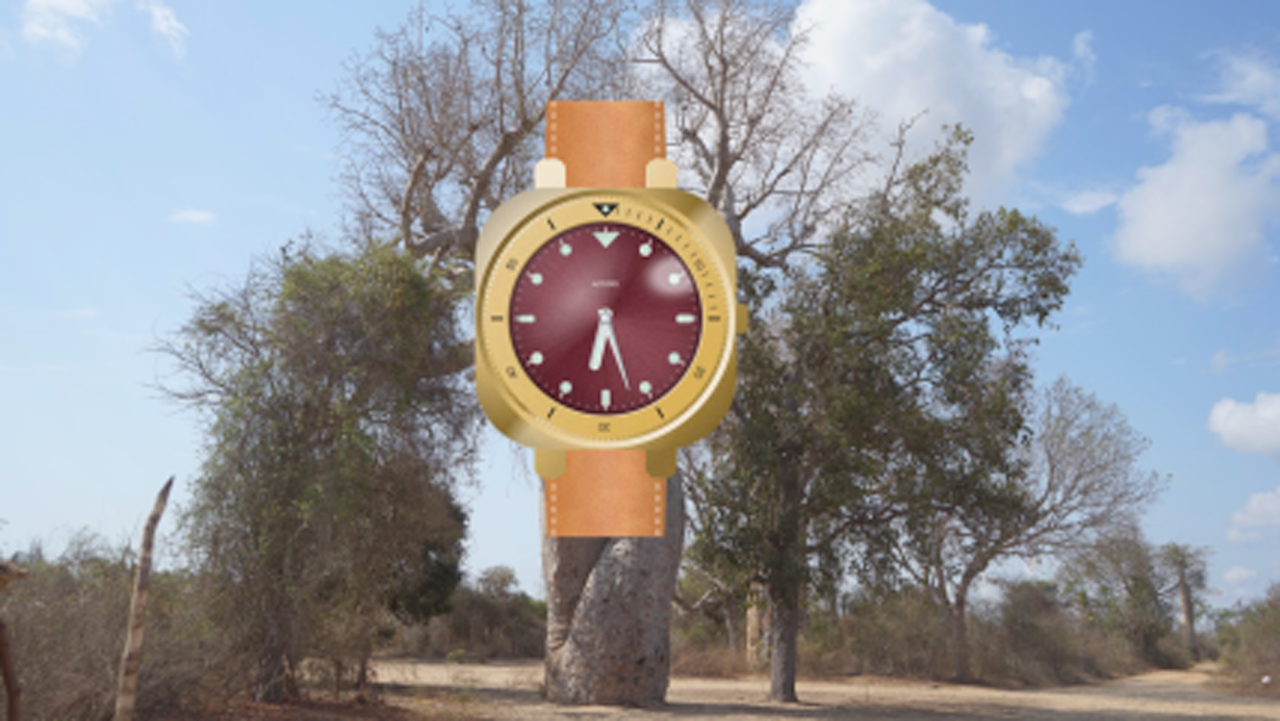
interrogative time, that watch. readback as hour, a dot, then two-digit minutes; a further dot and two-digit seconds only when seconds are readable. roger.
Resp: 6.27
